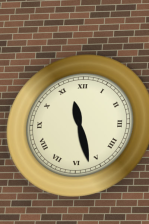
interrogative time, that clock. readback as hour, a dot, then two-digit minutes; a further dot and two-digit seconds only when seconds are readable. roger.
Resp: 11.27
